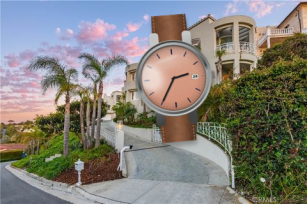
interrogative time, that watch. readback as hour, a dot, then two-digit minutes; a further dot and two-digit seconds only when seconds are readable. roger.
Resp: 2.35
